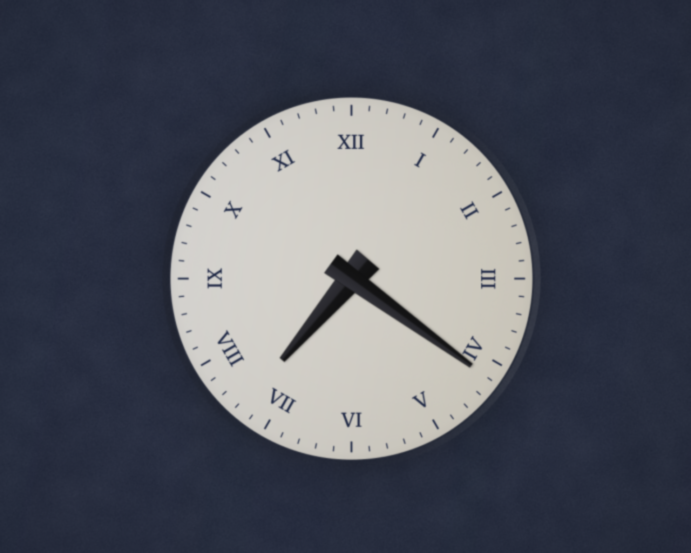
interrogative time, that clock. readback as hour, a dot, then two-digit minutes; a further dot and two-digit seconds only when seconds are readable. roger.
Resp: 7.21
